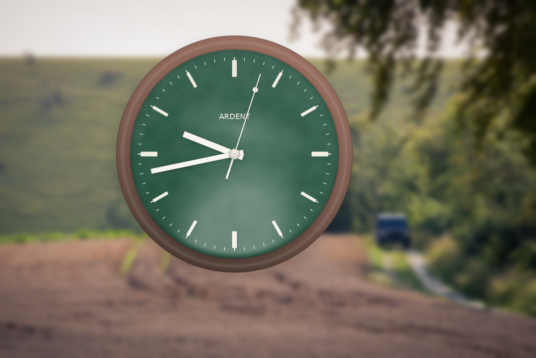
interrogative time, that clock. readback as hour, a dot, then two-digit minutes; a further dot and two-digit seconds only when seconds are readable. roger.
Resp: 9.43.03
